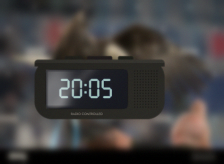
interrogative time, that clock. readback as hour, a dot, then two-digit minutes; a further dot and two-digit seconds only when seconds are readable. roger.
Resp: 20.05
